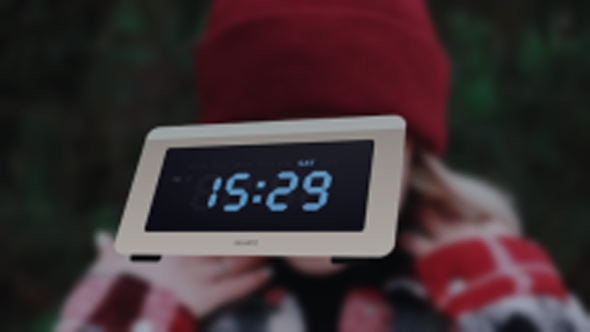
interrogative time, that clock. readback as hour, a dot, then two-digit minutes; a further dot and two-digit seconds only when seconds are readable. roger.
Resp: 15.29
